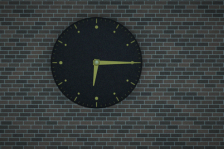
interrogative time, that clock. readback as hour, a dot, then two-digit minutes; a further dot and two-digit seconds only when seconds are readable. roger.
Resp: 6.15
